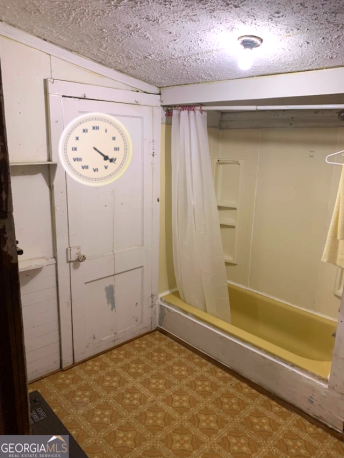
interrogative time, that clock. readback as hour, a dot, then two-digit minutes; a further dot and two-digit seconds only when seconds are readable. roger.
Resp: 4.21
